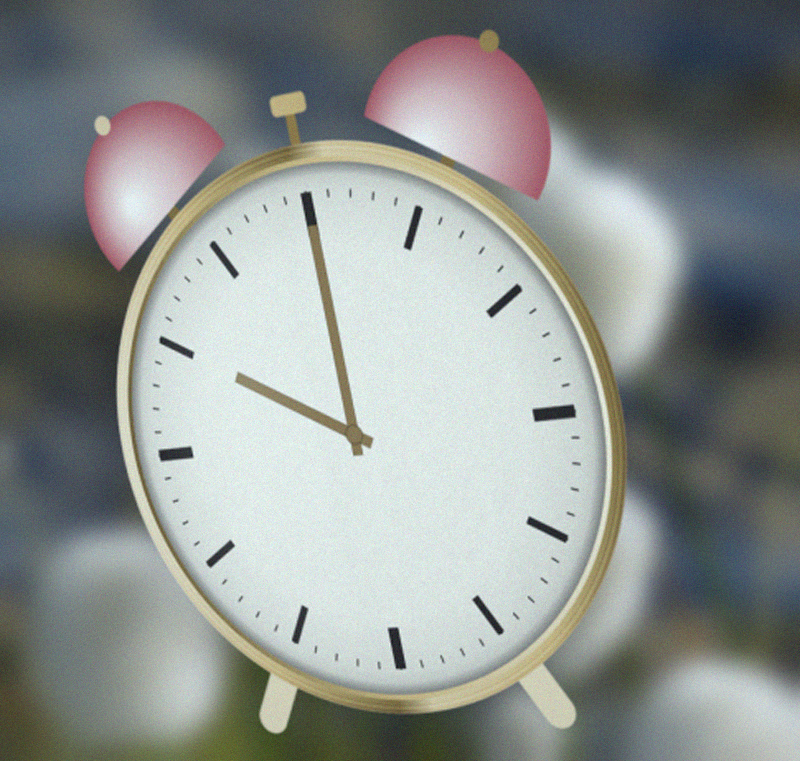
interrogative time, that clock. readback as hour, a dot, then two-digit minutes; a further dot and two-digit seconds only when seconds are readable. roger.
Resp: 10.00
